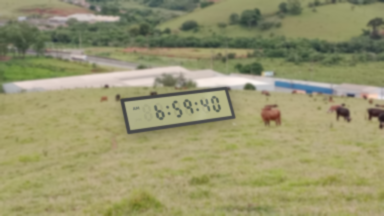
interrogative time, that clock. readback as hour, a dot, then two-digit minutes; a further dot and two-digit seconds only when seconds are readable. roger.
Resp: 6.59.40
